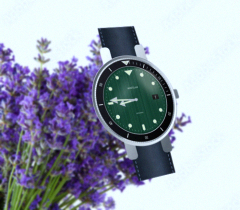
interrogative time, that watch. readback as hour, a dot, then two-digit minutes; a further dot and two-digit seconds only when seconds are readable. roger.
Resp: 8.46
